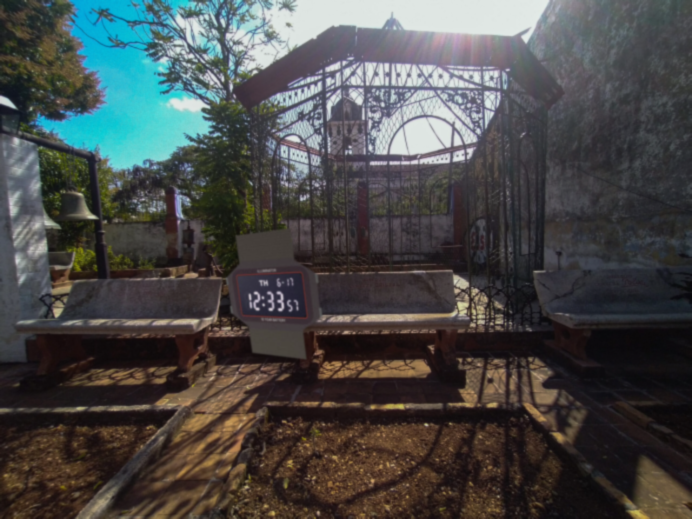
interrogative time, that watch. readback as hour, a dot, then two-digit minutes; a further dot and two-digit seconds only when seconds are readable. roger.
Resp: 12.33.57
